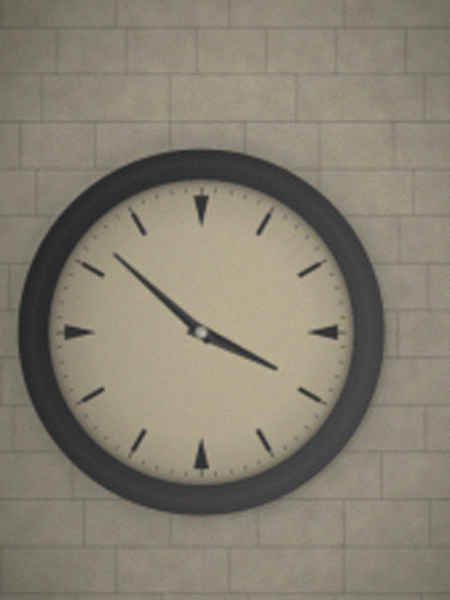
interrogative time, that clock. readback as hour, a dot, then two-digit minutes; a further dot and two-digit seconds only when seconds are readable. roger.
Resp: 3.52
